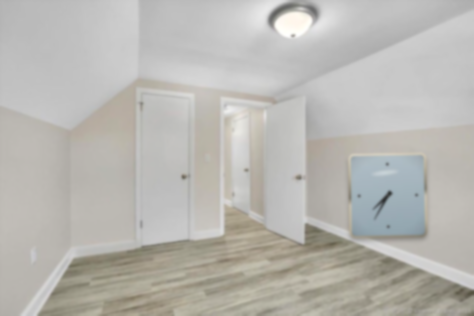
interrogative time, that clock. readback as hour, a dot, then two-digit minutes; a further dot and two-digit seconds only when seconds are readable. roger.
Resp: 7.35
